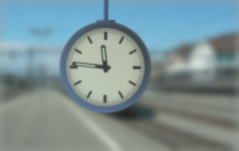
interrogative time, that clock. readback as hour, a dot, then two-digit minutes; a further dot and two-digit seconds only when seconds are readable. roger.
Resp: 11.46
